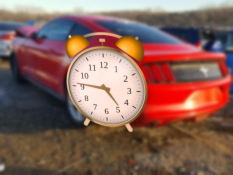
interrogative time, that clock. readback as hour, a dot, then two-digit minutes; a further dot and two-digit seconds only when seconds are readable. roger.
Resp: 4.46
